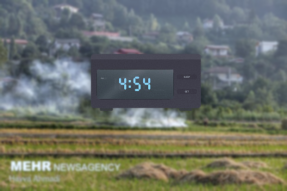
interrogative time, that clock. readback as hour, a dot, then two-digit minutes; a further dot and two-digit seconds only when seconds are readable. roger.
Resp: 4.54
